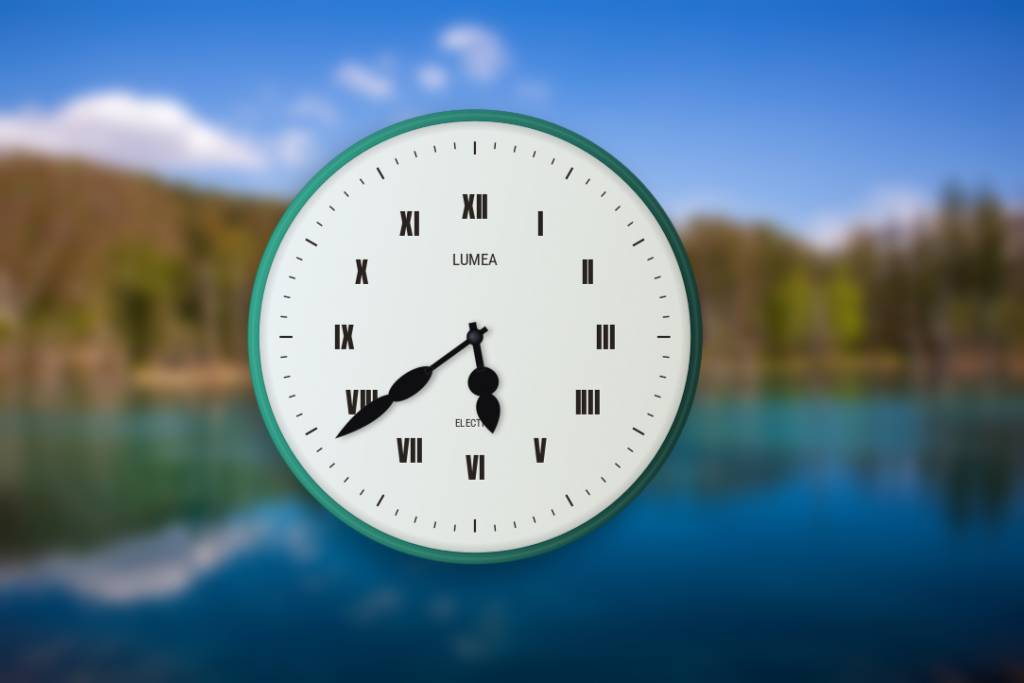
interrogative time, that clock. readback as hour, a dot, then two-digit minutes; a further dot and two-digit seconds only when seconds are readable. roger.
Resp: 5.39
